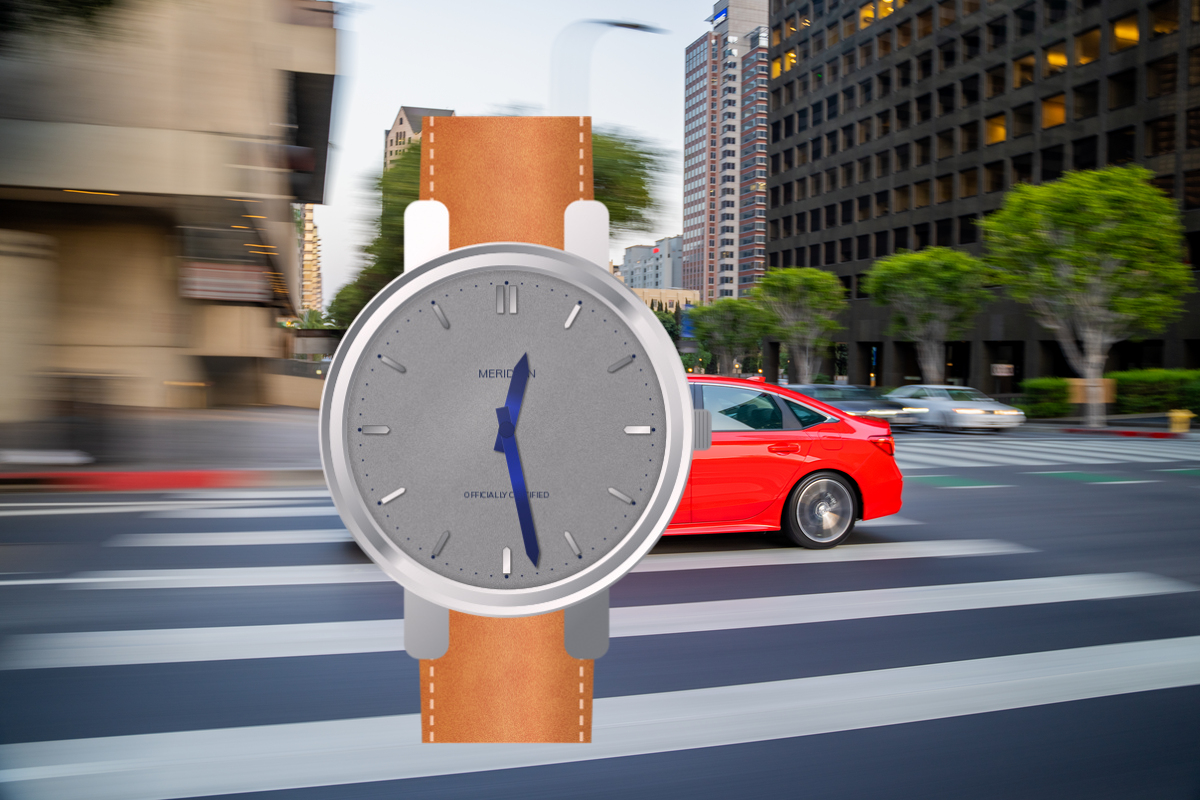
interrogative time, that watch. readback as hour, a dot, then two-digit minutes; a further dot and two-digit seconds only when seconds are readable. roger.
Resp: 12.28
